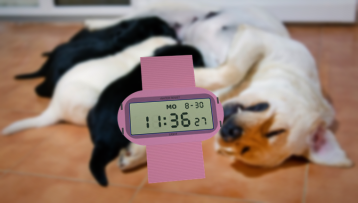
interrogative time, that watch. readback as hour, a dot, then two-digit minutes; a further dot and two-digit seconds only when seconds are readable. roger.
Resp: 11.36.27
